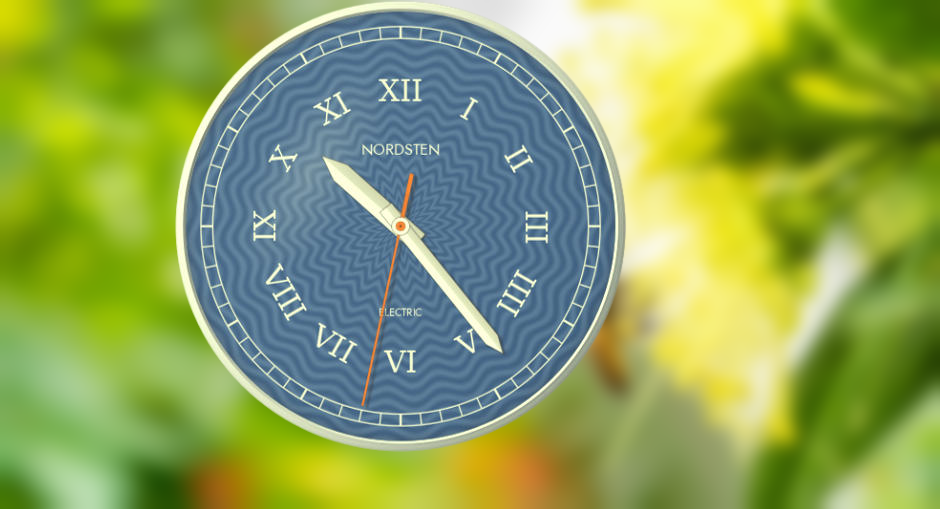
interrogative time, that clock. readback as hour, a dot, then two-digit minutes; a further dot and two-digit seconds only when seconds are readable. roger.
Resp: 10.23.32
